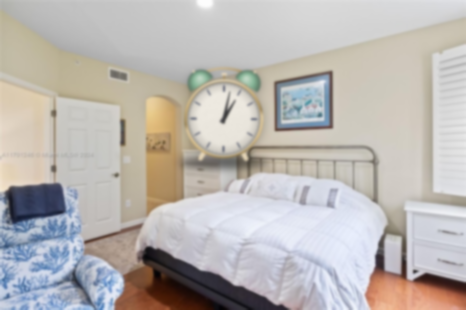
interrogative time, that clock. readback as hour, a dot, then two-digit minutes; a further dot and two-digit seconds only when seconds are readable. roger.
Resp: 1.02
